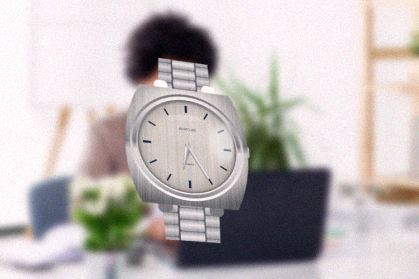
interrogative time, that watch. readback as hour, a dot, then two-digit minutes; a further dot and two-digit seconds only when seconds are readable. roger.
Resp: 6.25
